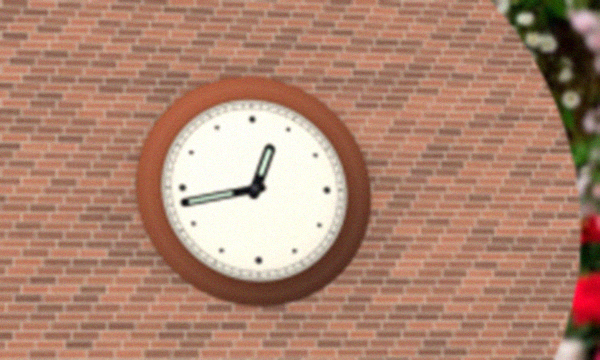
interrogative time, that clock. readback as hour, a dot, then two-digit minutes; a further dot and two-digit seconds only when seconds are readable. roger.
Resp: 12.43
